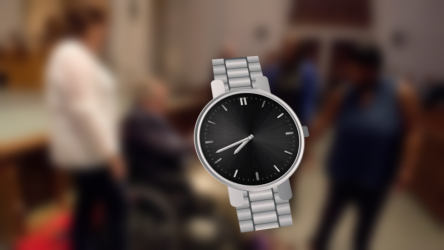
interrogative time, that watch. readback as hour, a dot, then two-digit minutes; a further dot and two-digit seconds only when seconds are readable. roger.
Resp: 7.42
